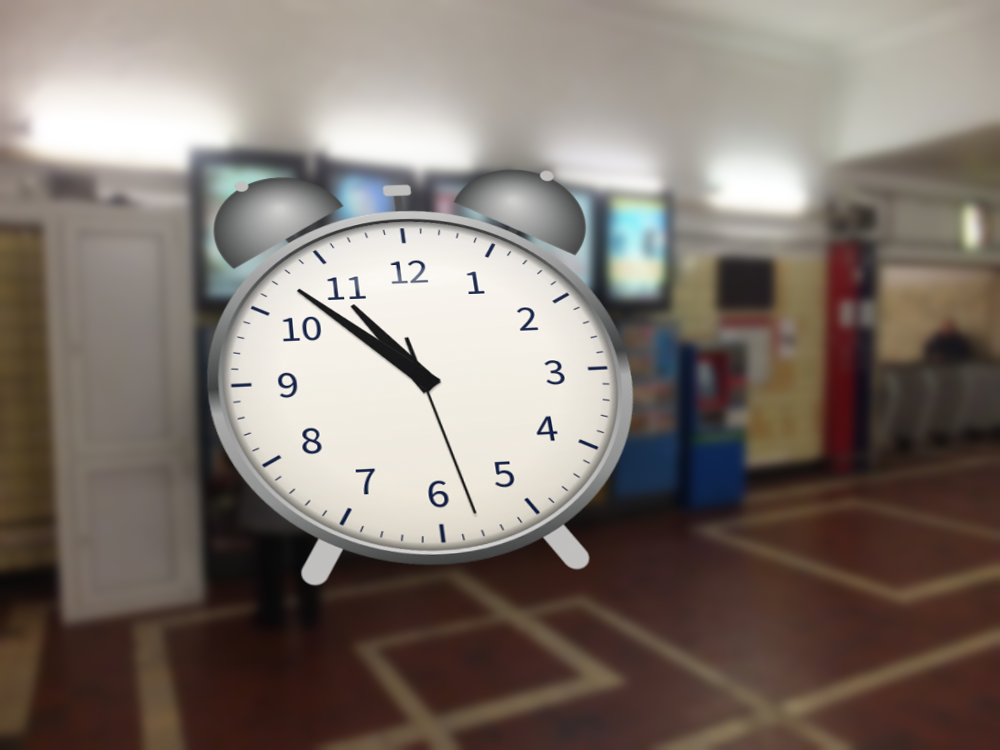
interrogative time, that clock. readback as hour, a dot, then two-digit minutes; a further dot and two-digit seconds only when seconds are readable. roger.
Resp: 10.52.28
